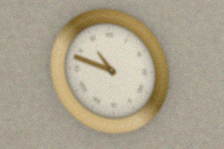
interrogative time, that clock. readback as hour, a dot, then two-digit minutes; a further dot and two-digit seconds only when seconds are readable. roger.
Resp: 10.48
